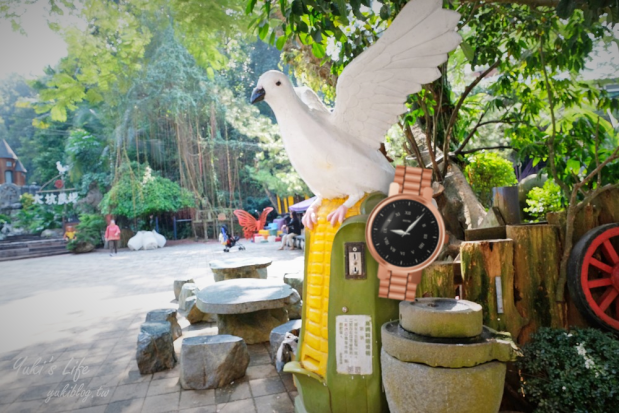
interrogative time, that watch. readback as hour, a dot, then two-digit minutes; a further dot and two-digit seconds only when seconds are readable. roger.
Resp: 9.06
